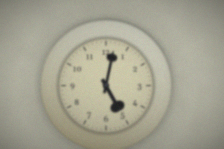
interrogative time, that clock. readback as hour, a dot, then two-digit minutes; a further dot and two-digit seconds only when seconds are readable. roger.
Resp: 5.02
